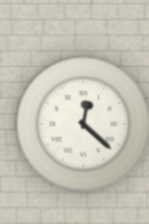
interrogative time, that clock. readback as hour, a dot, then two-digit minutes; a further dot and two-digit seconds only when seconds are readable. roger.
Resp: 12.22
